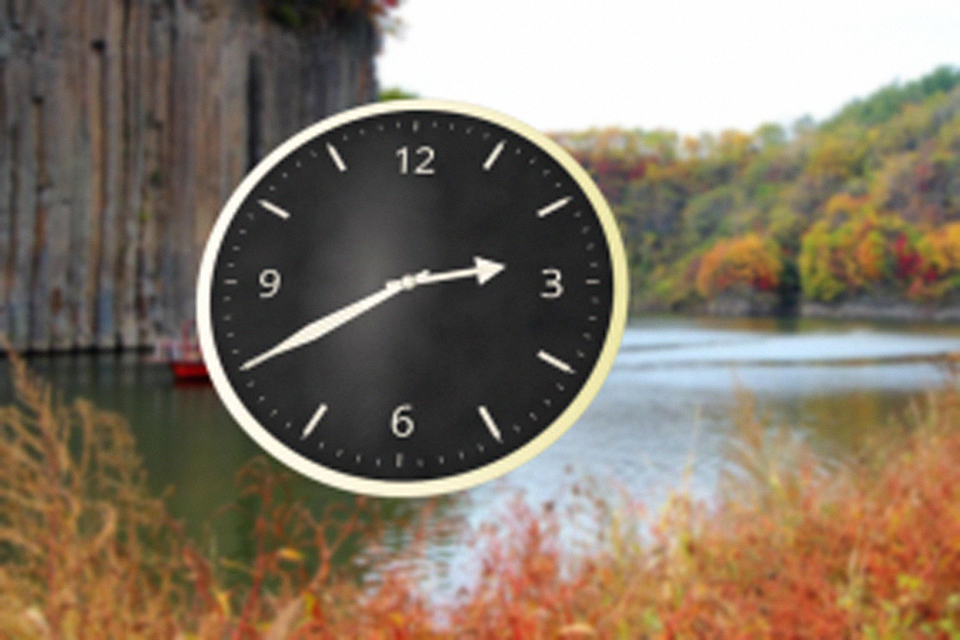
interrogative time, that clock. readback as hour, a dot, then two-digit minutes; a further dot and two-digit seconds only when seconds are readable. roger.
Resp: 2.40
